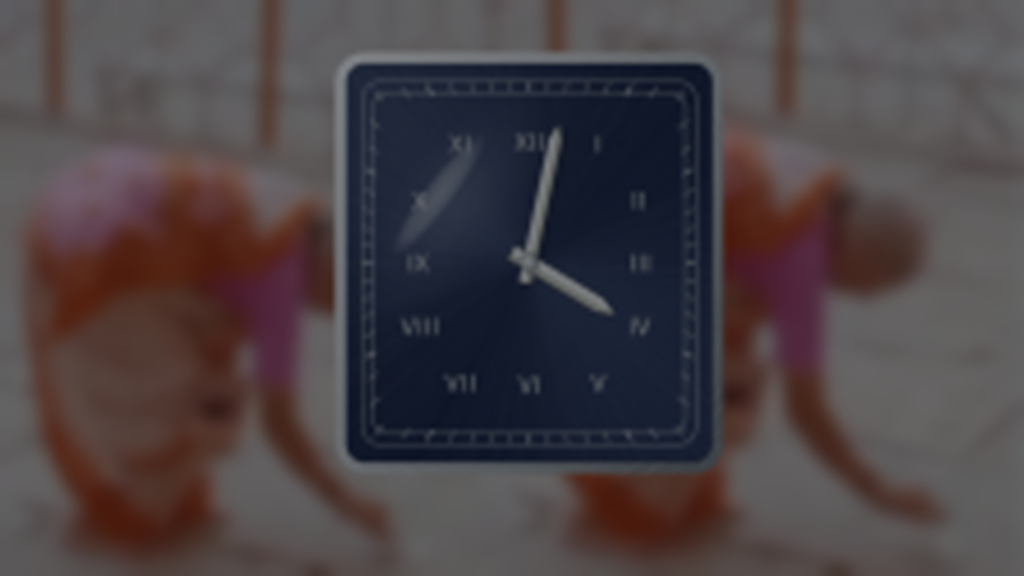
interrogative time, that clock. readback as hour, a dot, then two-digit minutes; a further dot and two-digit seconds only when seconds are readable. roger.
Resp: 4.02
